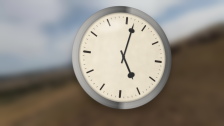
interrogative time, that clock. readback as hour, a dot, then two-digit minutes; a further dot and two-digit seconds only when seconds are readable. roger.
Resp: 5.02
